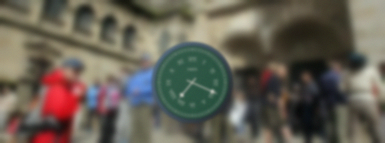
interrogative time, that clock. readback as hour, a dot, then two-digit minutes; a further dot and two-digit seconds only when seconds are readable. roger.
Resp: 7.19
